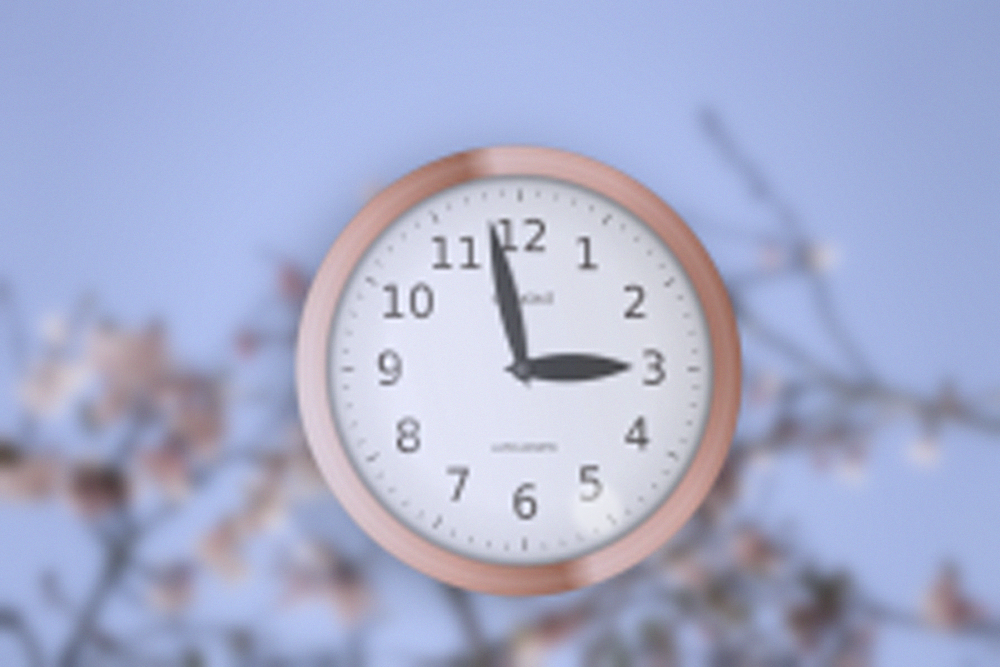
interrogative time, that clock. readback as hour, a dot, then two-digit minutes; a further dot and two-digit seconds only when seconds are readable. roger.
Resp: 2.58
